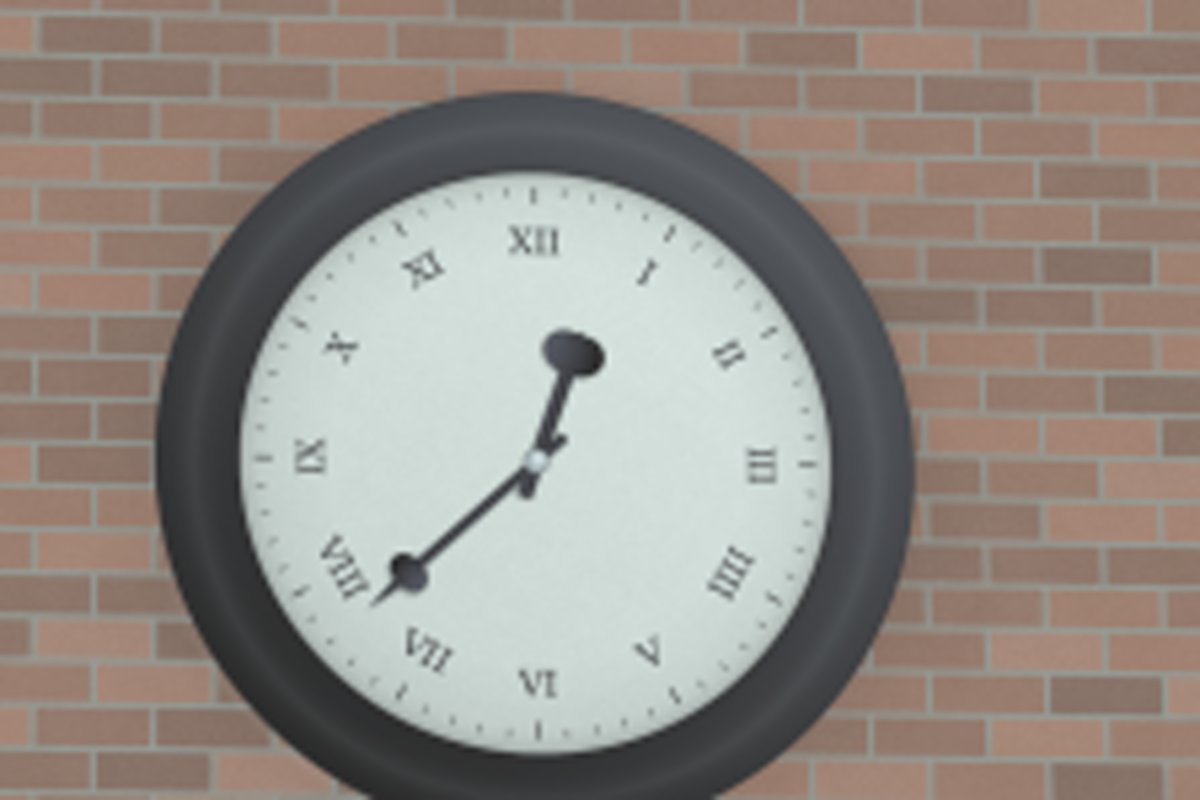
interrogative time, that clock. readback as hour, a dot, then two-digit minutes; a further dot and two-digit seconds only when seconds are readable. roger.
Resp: 12.38
